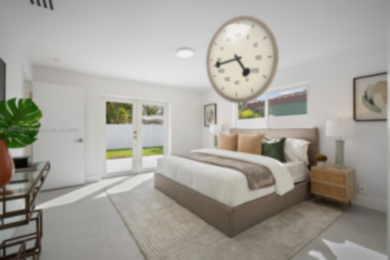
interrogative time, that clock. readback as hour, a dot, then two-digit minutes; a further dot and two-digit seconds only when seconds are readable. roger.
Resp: 4.43
